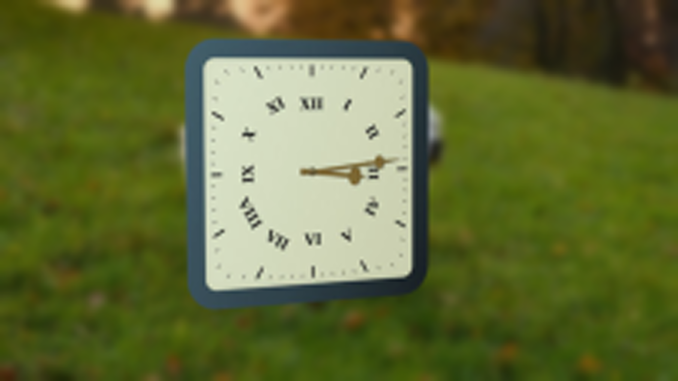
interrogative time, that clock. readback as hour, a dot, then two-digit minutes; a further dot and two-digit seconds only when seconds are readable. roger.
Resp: 3.14
